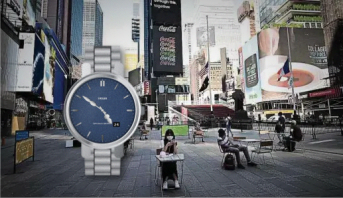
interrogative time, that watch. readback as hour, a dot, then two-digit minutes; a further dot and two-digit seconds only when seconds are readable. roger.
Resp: 4.51
